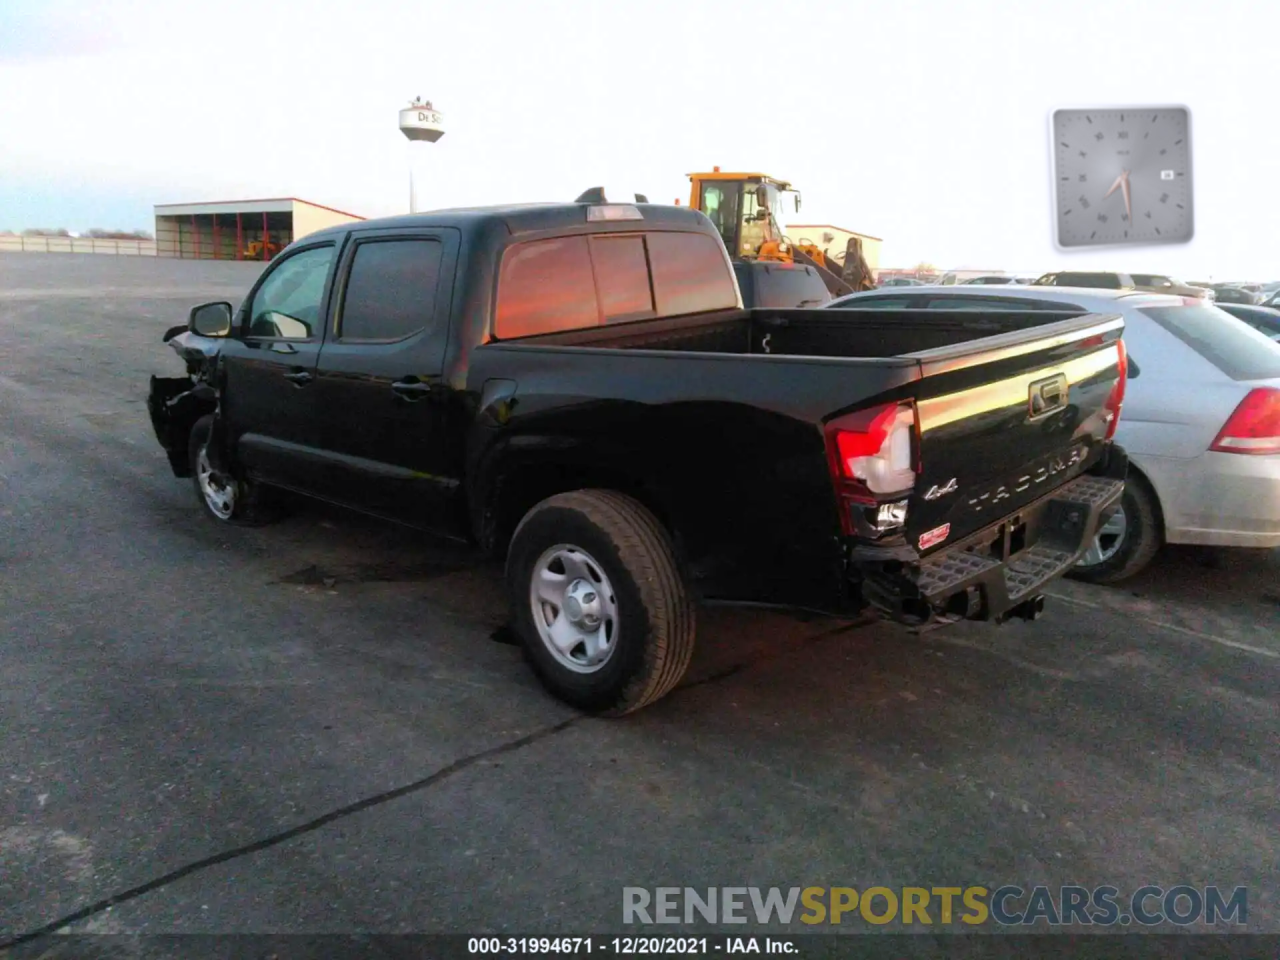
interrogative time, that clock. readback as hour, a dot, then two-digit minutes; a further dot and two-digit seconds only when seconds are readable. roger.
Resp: 7.29
